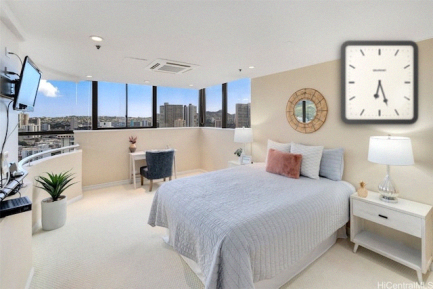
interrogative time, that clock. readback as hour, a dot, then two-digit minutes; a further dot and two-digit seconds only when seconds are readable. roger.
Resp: 6.27
